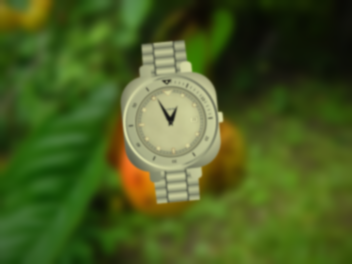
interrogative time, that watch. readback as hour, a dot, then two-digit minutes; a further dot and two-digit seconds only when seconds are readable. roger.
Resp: 12.56
